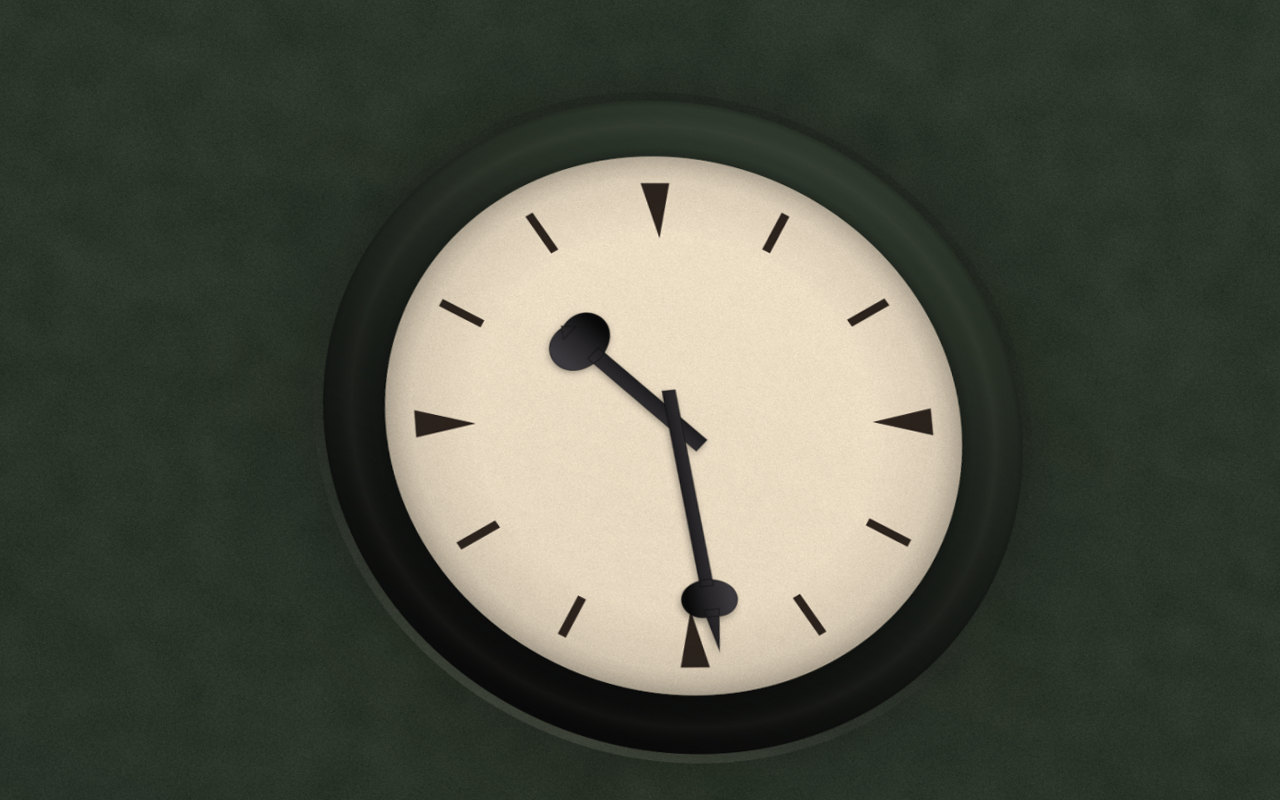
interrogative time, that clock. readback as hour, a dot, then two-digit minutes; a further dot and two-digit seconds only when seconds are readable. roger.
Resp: 10.29
